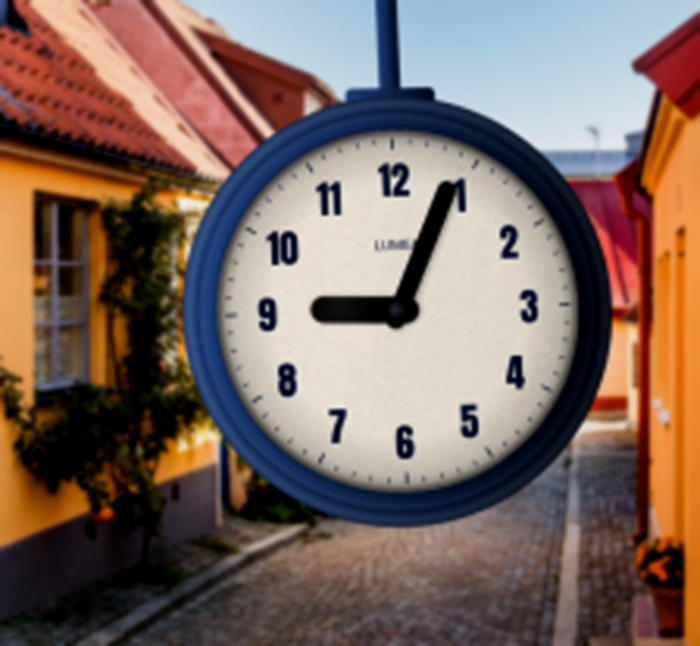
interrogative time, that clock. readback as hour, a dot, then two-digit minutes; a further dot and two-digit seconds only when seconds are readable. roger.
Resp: 9.04
